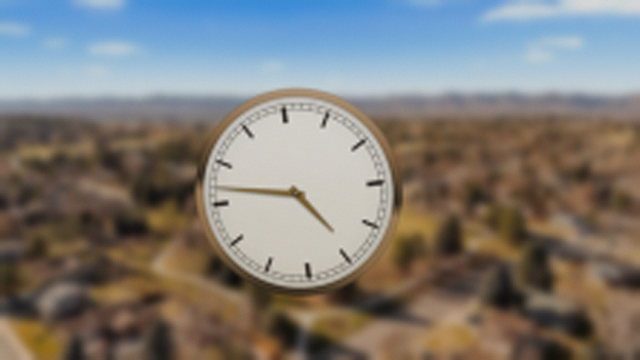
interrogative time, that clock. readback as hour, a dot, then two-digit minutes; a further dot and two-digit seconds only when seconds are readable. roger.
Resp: 4.47
